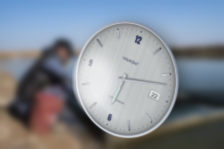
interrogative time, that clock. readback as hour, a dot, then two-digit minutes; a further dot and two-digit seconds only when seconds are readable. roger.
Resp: 6.12
